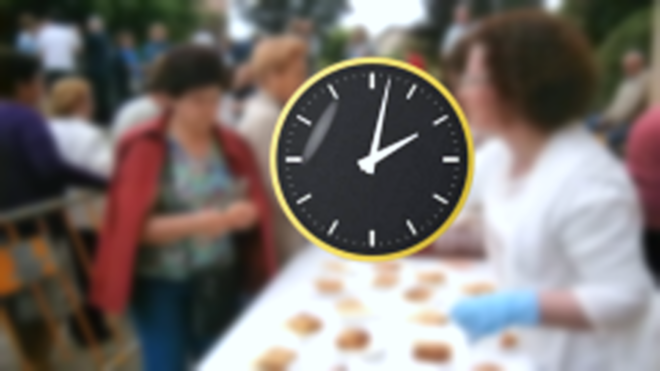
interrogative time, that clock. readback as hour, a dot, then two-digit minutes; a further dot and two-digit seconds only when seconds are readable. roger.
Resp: 2.02
